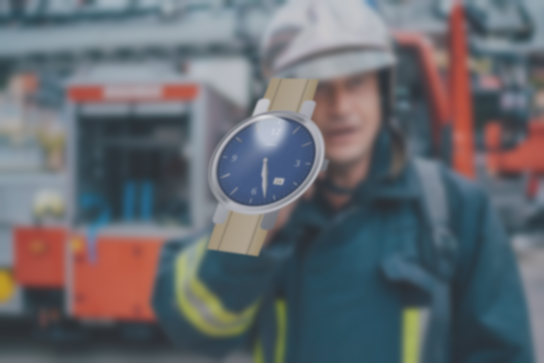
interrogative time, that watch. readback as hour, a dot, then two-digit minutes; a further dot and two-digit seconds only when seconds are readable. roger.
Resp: 5.27
